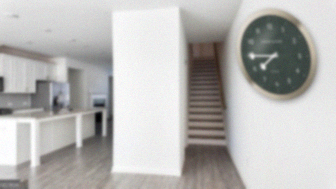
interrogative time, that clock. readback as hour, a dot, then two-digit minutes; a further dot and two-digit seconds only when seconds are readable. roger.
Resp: 7.45
